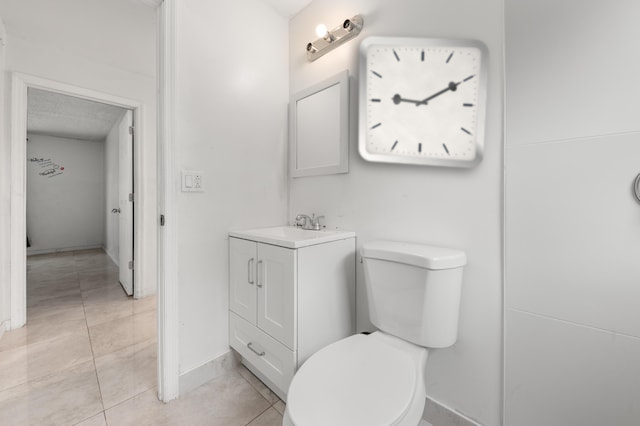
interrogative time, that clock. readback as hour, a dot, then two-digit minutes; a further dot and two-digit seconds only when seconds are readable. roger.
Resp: 9.10
